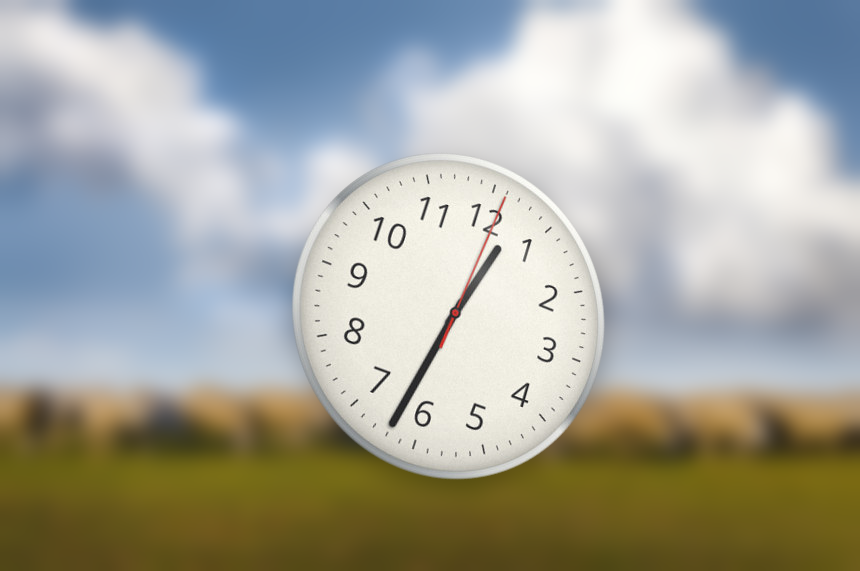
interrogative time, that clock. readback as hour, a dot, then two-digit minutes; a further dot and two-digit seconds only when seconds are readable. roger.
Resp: 12.32.01
